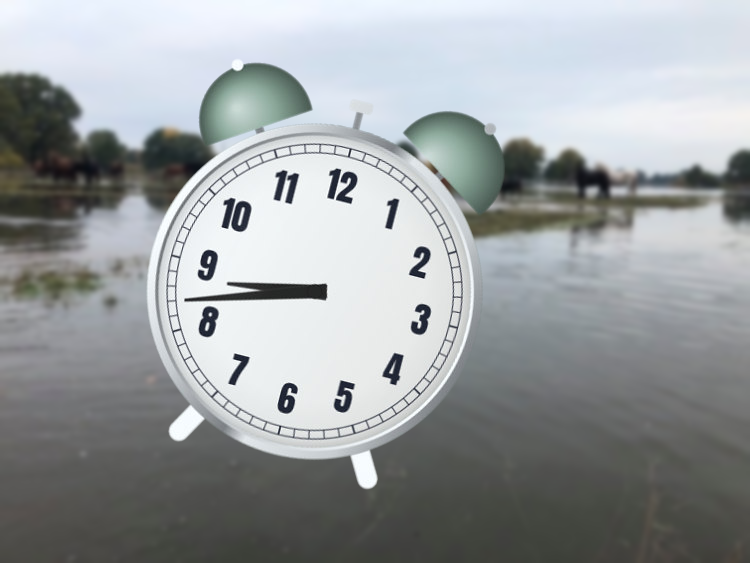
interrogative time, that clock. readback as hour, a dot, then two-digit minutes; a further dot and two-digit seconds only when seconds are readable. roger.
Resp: 8.42
